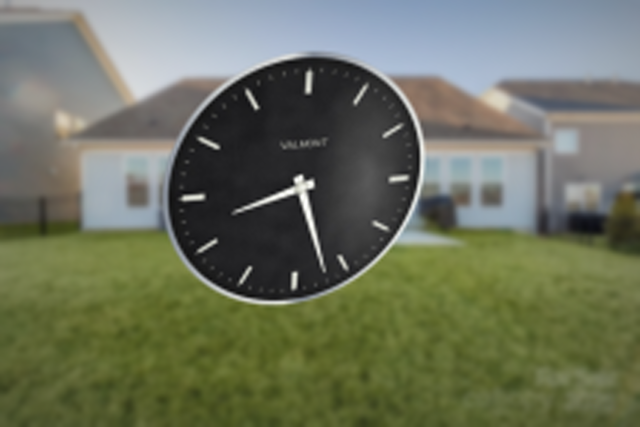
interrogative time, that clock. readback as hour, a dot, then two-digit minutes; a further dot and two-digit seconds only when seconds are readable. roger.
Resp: 8.27
